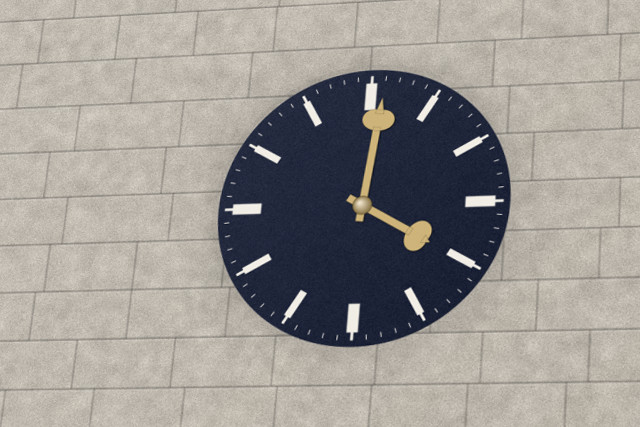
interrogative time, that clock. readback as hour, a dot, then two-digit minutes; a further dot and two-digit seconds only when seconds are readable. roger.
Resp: 4.01
